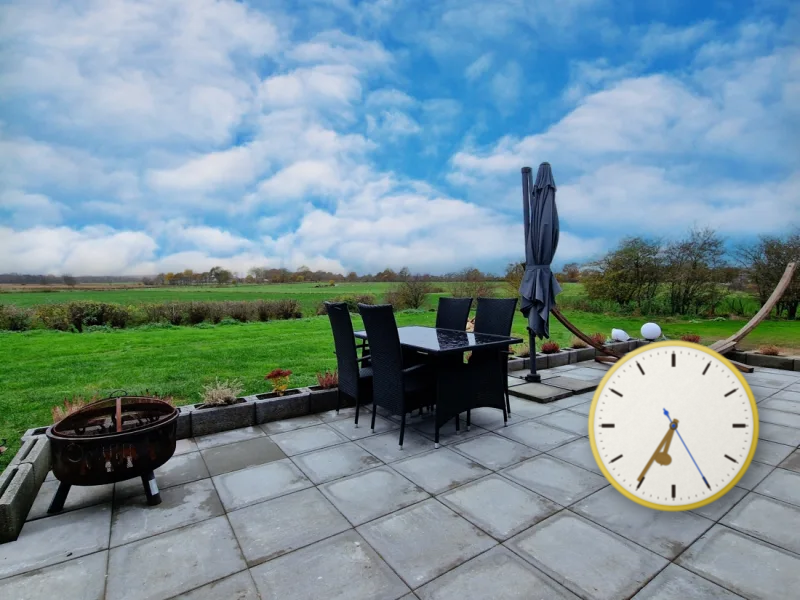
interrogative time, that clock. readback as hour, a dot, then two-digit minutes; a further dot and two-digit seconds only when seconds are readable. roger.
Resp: 6.35.25
